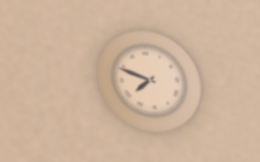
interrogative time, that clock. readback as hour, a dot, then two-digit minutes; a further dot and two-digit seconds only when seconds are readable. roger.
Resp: 7.49
